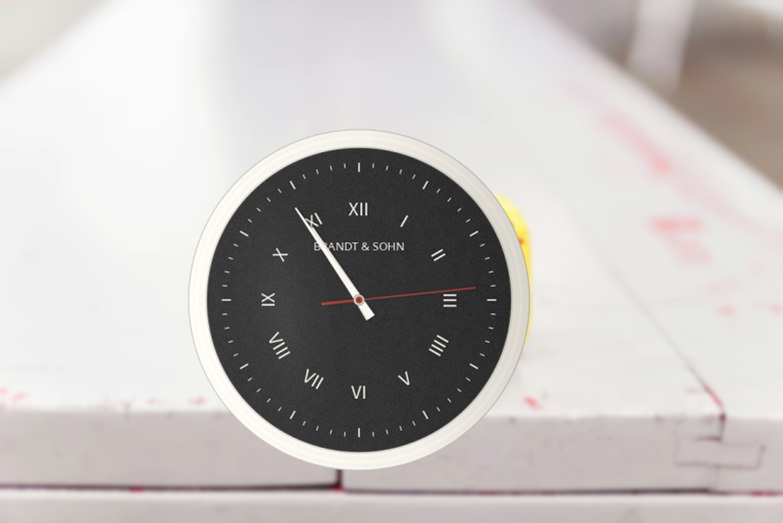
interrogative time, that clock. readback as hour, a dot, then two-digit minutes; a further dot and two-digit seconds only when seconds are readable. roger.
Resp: 10.54.14
